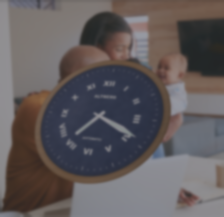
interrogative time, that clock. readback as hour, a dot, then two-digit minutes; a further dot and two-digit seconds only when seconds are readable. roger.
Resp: 7.19
